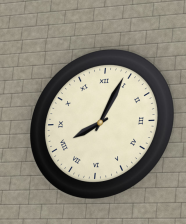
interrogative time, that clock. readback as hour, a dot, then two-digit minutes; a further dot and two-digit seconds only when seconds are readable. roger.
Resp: 8.04
